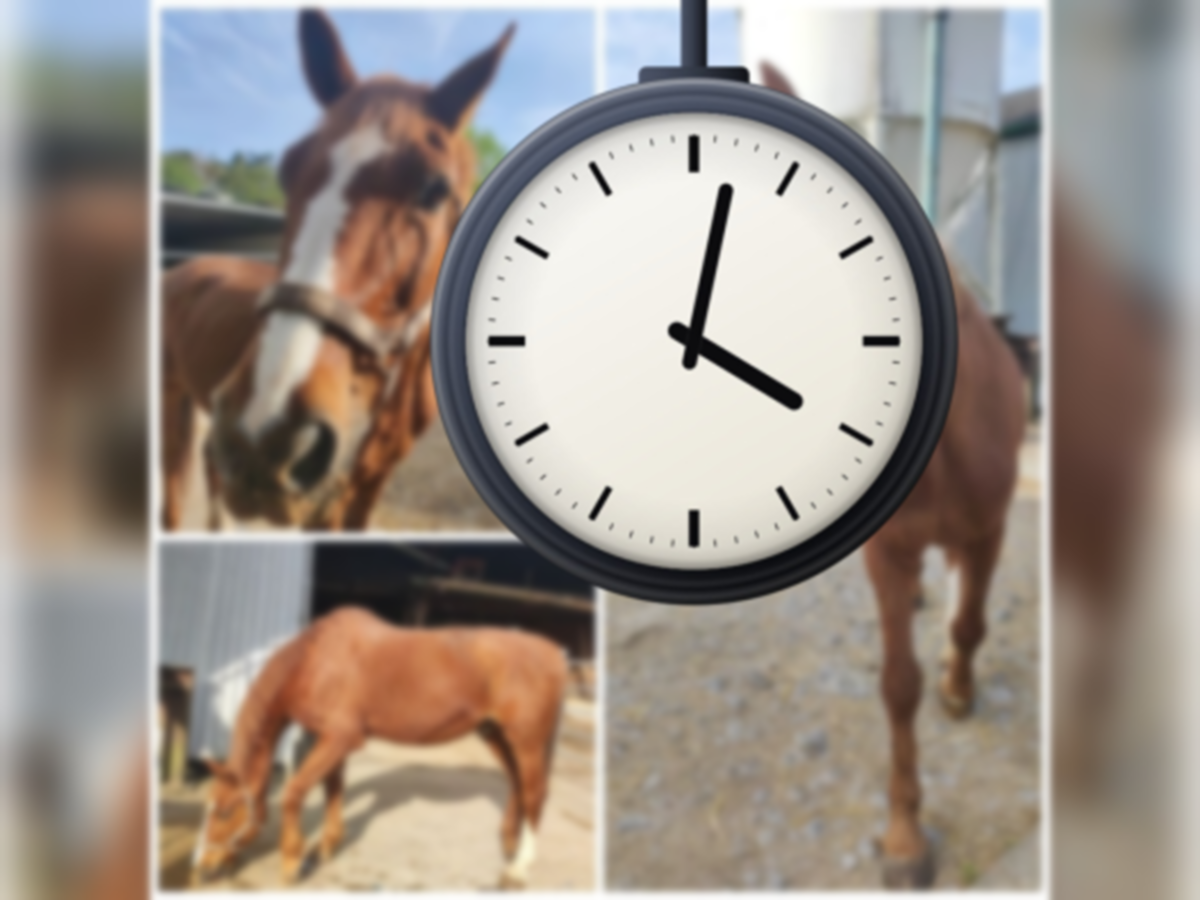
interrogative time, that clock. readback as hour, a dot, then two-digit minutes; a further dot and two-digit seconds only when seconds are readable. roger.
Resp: 4.02
